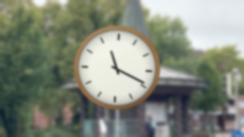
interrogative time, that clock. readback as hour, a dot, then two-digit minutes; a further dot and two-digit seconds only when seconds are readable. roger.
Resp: 11.19
